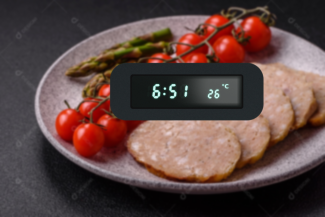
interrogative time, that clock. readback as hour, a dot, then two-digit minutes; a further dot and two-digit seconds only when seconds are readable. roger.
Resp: 6.51
